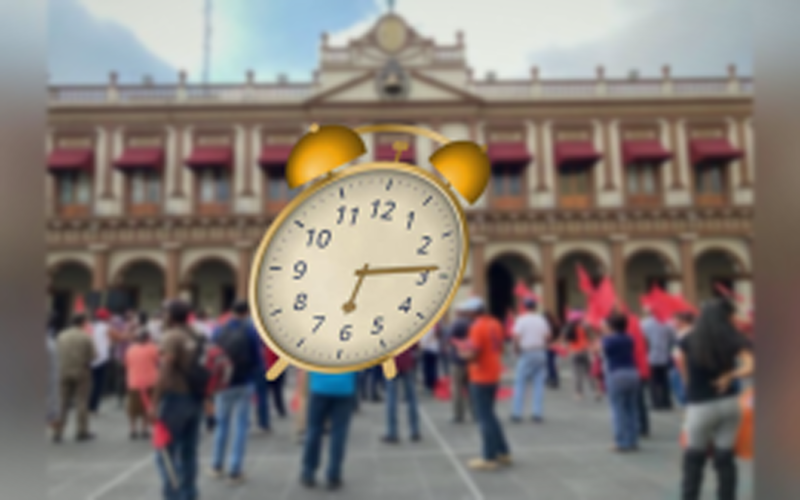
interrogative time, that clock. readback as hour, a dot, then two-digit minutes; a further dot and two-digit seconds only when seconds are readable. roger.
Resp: 6.14
